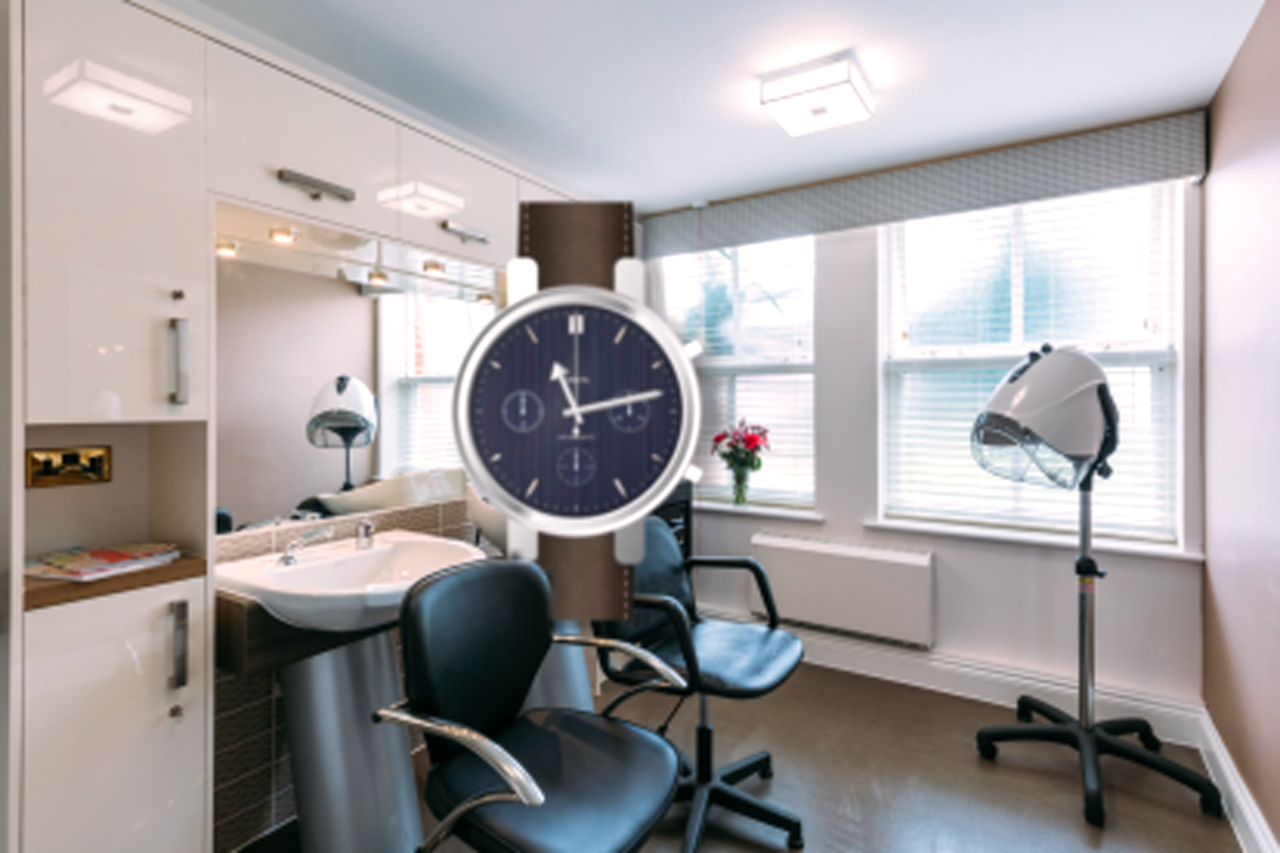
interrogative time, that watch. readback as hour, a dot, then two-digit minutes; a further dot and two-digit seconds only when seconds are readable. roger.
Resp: 11.13
